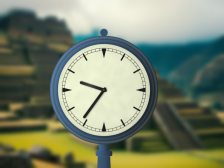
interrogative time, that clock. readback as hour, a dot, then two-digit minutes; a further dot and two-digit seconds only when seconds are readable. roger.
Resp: 9.36
